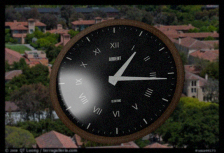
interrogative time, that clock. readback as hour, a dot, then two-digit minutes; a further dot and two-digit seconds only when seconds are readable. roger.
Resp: 1.16
